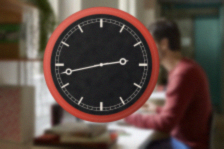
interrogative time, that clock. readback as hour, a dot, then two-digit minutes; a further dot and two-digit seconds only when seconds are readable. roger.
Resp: 2.43
